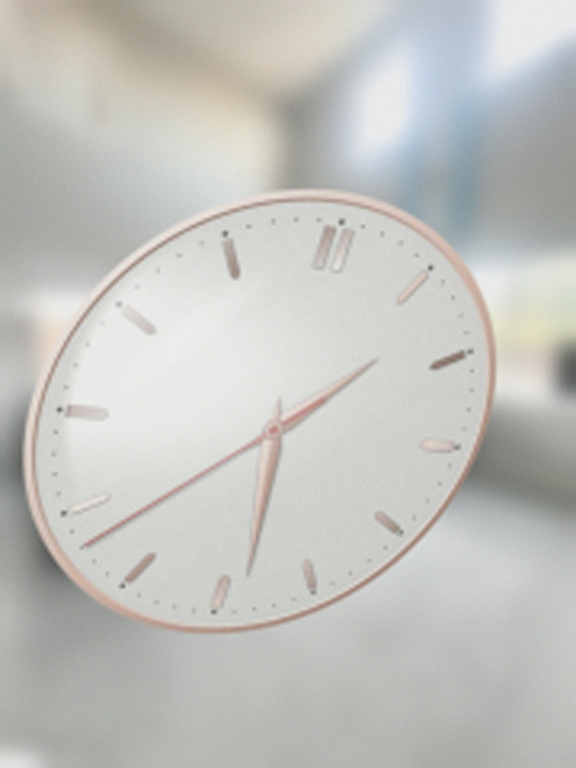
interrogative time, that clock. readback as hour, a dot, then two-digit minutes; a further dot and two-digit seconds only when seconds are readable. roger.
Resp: 1.28.38
